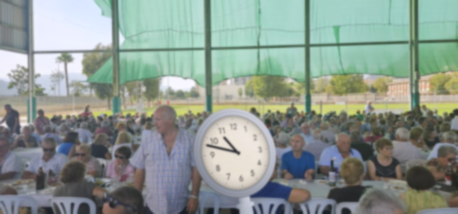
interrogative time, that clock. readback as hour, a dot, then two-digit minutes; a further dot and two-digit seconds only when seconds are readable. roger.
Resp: 10.48
